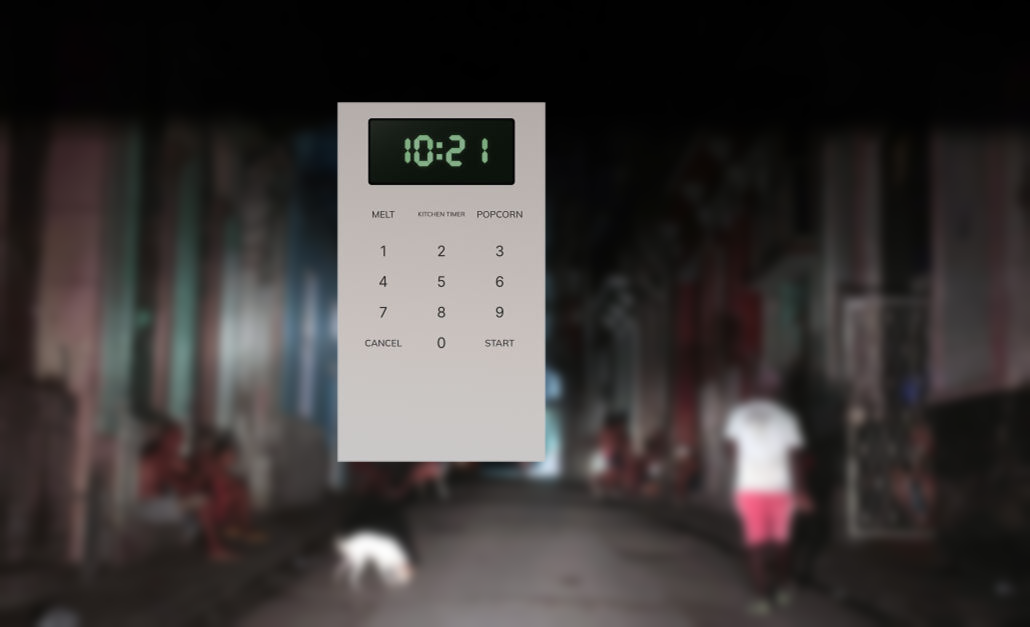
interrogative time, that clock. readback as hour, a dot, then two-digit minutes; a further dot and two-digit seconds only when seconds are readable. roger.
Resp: 10.21
